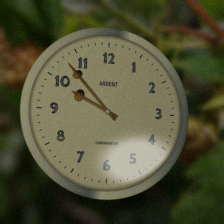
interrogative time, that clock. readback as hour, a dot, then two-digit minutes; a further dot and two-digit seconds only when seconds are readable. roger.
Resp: 9.53
